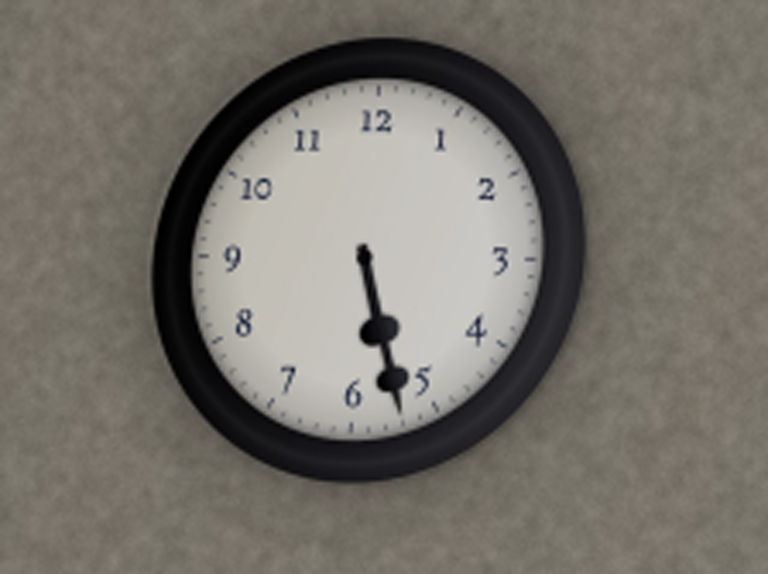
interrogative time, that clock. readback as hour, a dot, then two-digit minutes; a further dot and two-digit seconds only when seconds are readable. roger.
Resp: 5.27
